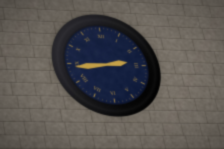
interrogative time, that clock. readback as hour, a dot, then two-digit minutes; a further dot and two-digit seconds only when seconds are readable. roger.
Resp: 2.44
